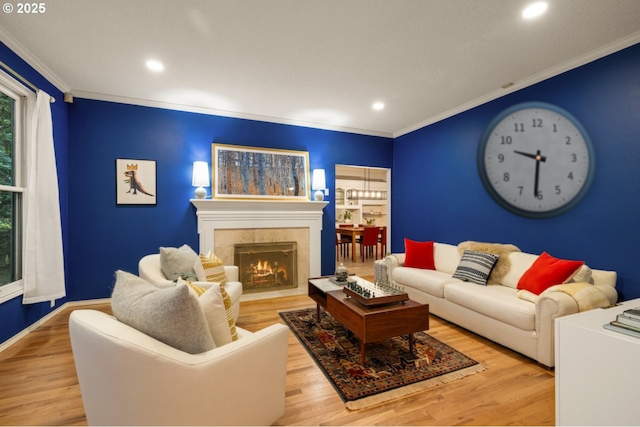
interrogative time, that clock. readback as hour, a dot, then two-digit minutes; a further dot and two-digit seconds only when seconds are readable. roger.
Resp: 9.31
